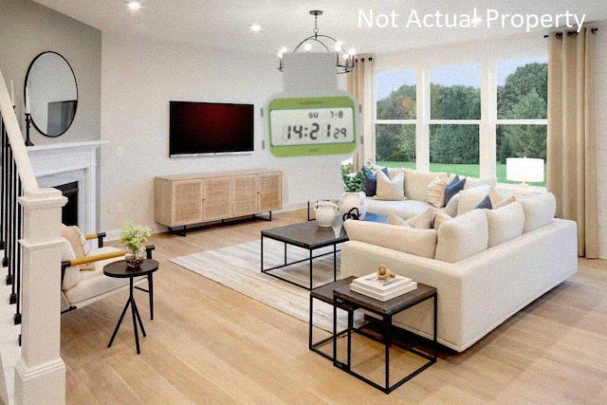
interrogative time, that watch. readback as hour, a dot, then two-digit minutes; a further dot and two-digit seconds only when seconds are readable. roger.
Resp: 14.21.29
